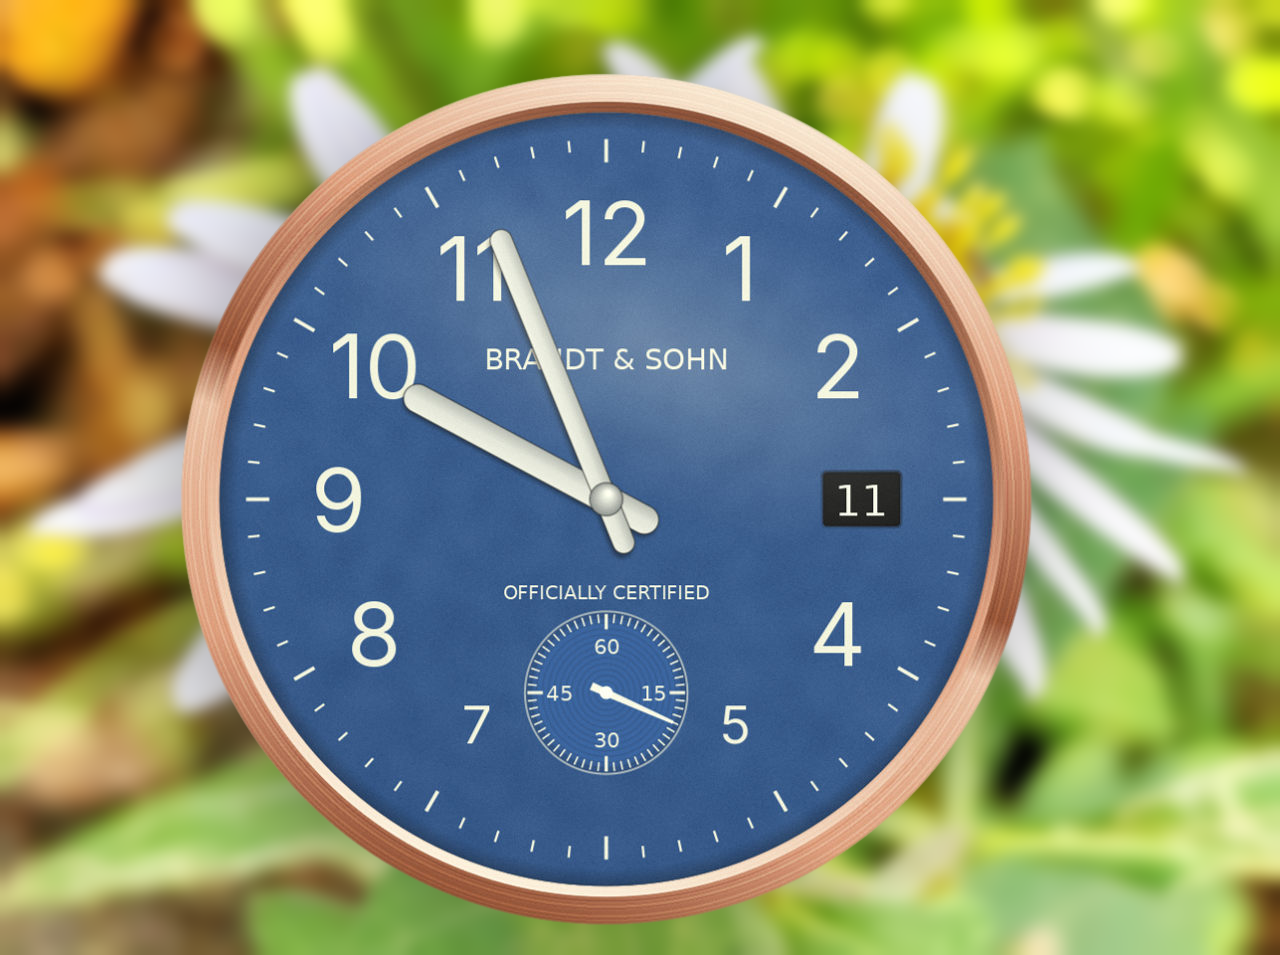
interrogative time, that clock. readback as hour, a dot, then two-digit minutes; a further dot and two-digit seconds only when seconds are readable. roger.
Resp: 9.56.19
